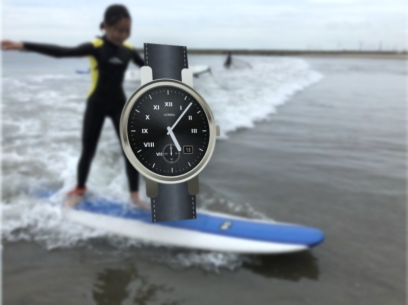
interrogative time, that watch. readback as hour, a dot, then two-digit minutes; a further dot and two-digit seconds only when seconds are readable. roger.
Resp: 5.07
